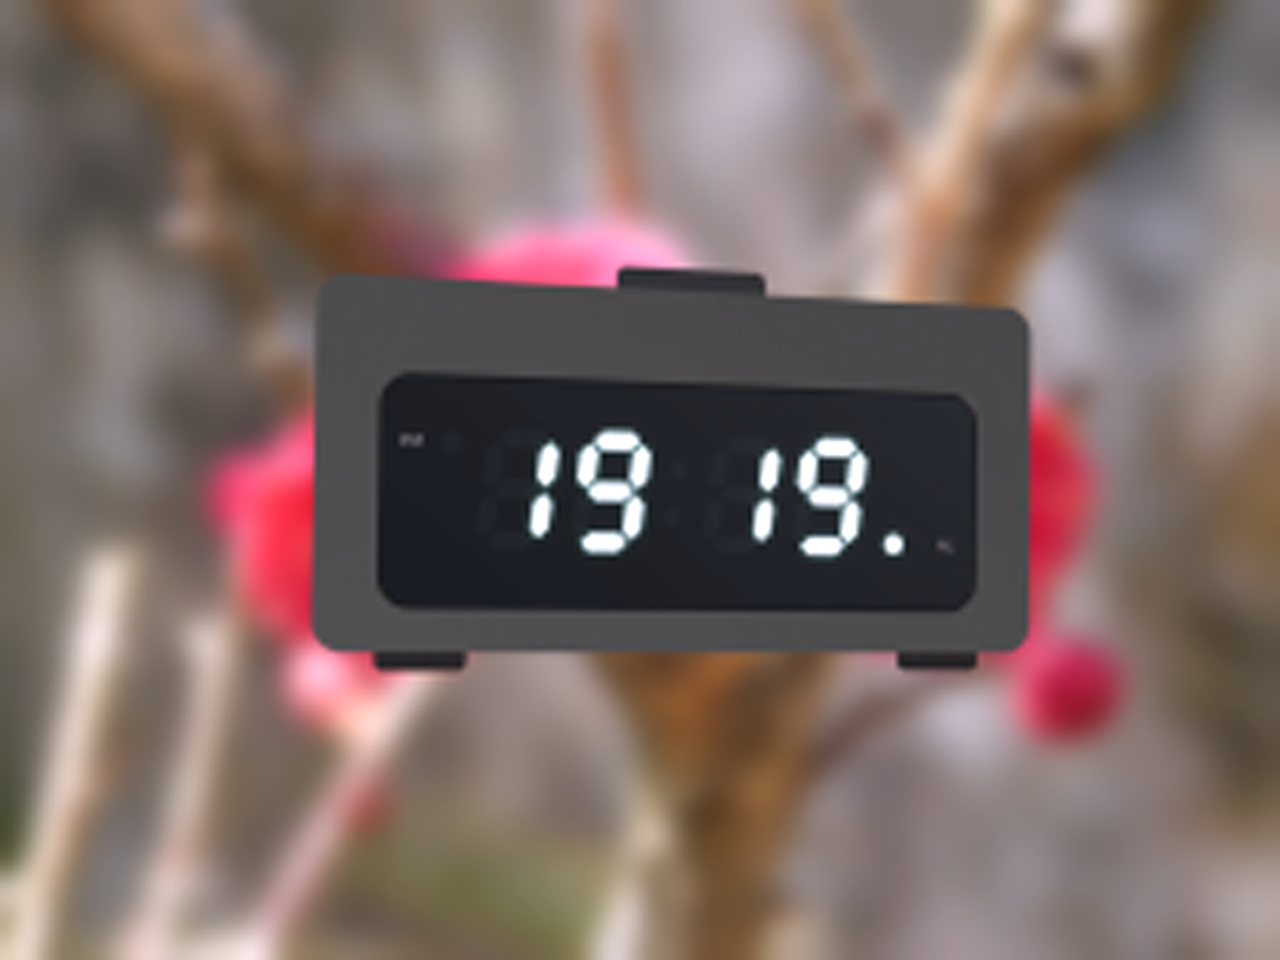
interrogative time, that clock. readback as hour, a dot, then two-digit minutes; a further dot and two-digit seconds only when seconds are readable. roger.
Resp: 19.19
